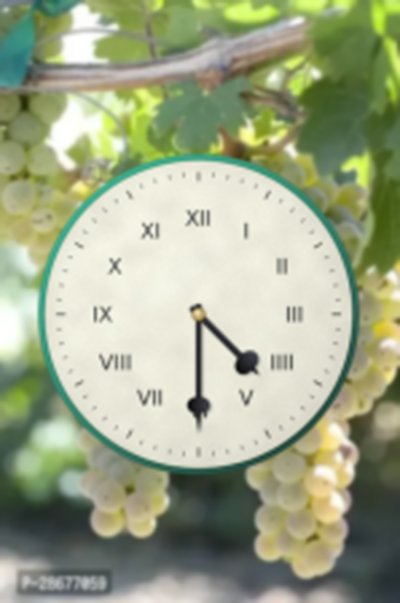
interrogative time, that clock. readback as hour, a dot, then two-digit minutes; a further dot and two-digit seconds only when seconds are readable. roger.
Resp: 4.30
